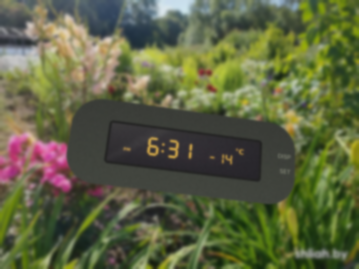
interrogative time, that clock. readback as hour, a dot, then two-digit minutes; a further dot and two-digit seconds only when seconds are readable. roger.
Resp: 6.31
